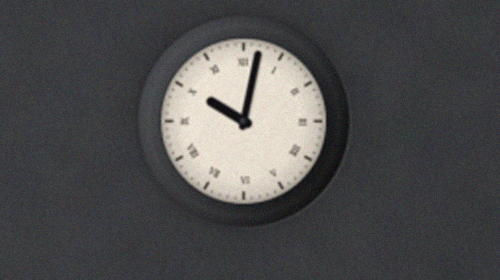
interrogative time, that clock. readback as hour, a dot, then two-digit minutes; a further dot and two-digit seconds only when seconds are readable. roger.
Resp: 10.02
